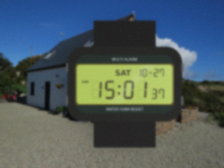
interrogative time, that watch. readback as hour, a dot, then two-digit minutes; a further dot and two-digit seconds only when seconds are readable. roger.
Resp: 15.01.37
